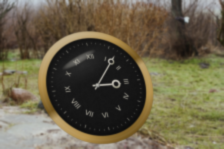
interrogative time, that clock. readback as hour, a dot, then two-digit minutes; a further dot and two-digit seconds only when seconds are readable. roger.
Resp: 3.07
